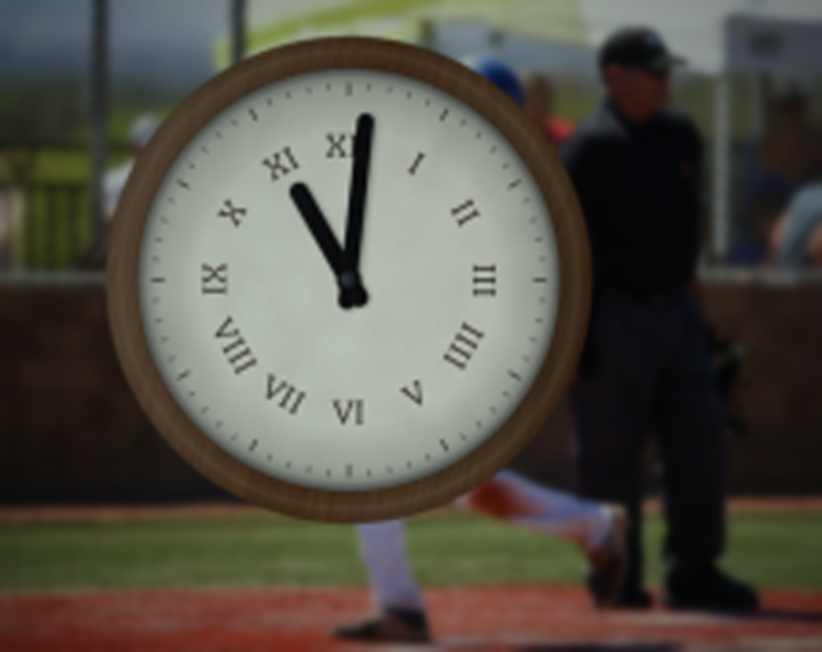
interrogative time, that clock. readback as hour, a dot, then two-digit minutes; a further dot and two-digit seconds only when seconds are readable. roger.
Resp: 11.01
